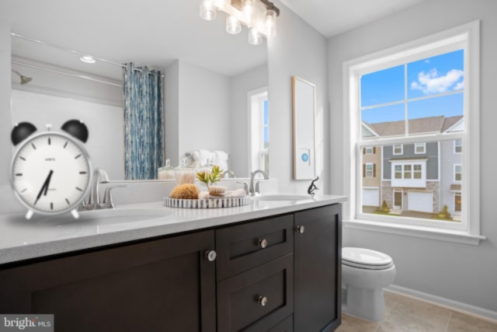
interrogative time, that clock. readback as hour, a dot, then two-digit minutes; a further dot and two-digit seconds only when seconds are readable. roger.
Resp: 6.35
